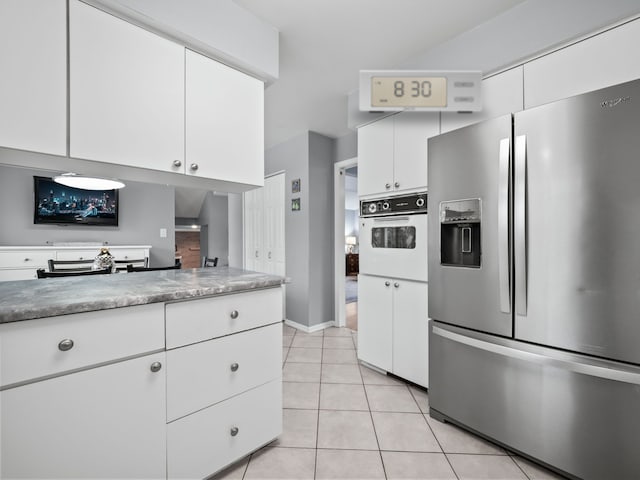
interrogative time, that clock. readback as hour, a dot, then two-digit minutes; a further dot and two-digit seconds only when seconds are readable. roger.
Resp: 8.30
